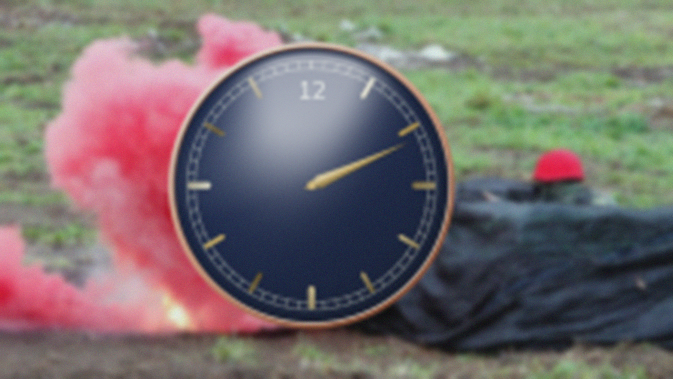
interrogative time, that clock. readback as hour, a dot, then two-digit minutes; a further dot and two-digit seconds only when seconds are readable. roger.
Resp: 2.11
